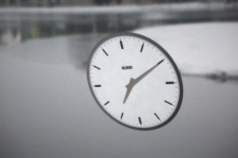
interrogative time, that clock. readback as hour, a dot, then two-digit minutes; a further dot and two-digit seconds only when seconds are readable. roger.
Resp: 7.10
